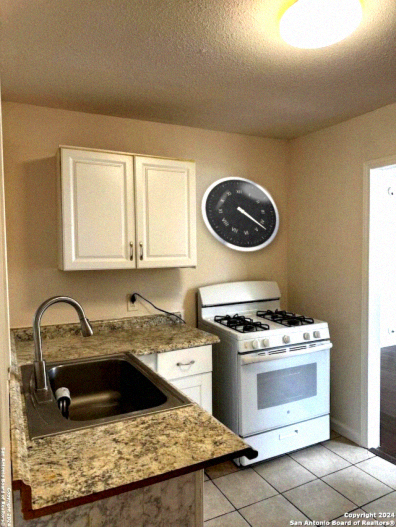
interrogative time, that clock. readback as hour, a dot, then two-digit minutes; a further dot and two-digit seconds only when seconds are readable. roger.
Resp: 4.22
